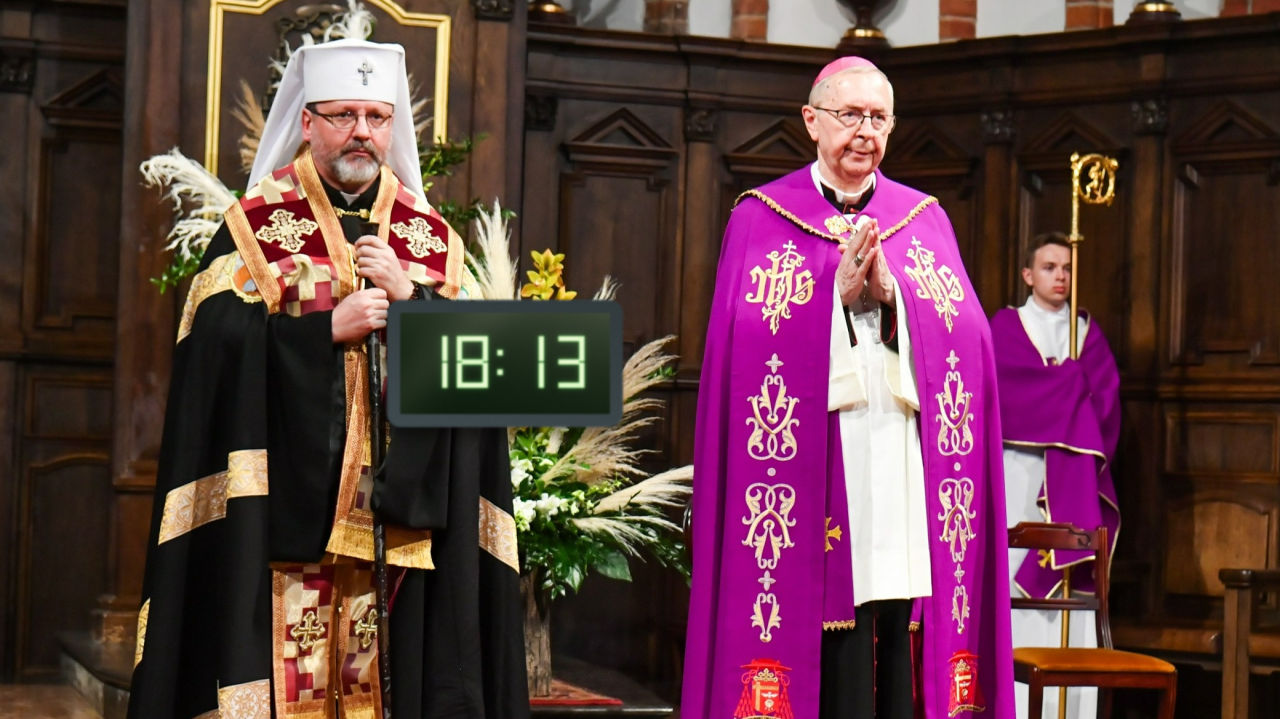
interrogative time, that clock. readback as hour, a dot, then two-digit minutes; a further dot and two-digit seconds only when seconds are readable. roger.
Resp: 18.13
